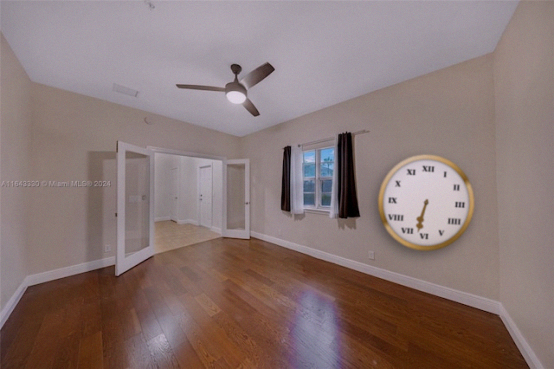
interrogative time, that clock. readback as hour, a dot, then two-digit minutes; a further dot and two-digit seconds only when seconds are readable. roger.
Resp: 6.32
